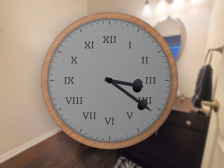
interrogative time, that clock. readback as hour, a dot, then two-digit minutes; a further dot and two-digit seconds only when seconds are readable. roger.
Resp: 3.21
